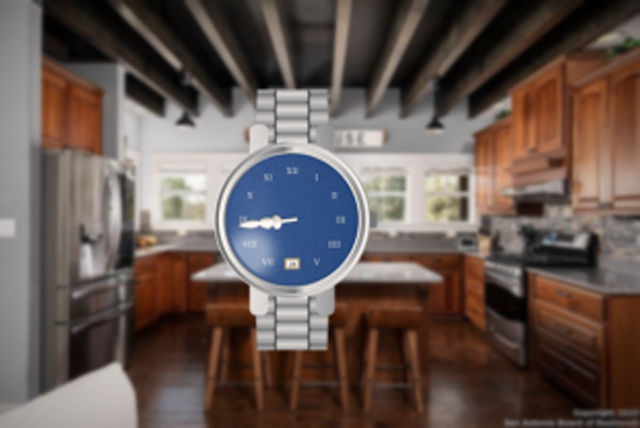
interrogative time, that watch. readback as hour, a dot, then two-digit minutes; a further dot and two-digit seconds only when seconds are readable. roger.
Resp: 8.44
